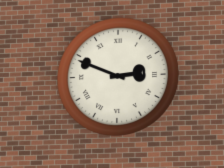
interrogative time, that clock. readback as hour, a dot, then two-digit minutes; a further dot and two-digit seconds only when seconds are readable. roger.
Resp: 2.49
